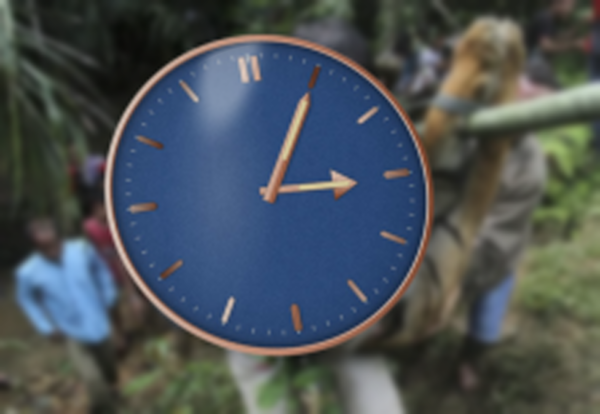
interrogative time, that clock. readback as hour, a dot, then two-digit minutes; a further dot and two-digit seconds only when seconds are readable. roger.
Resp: 3.05
